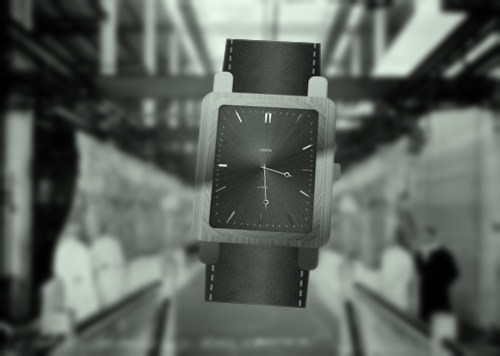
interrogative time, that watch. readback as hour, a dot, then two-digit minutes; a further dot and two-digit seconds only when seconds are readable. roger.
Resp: 3.29
